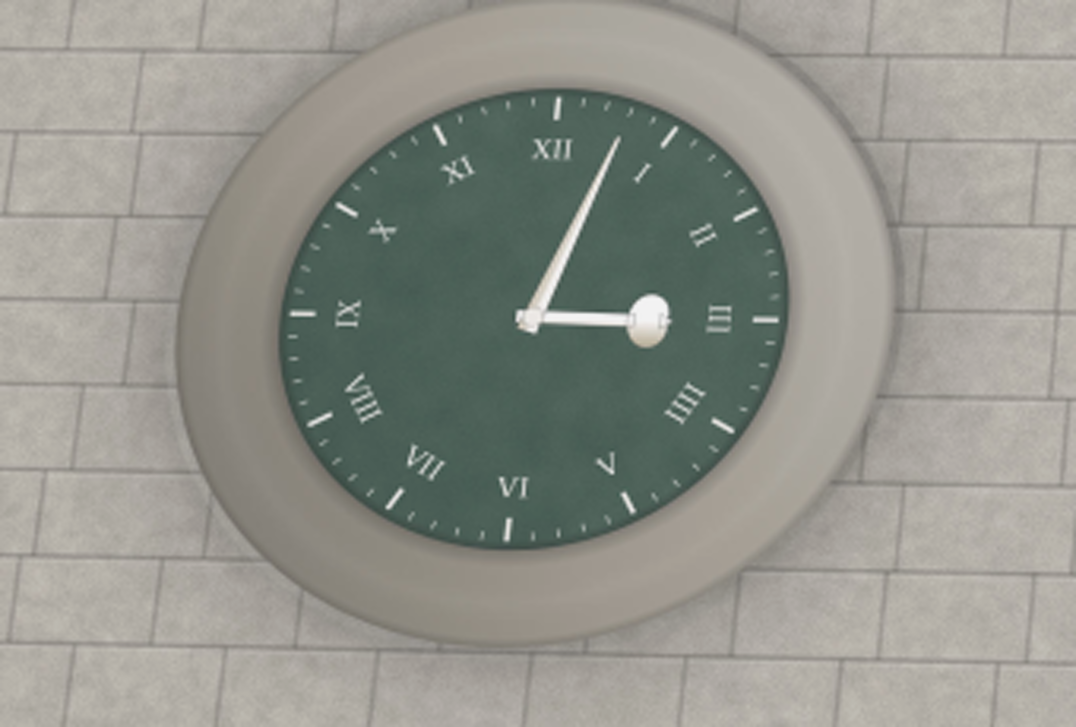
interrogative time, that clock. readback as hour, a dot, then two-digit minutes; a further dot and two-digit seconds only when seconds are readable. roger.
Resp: 3.03
